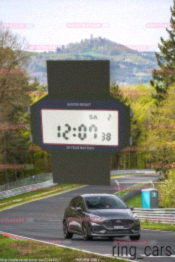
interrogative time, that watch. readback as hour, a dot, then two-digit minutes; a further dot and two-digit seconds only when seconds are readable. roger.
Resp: 12.07
